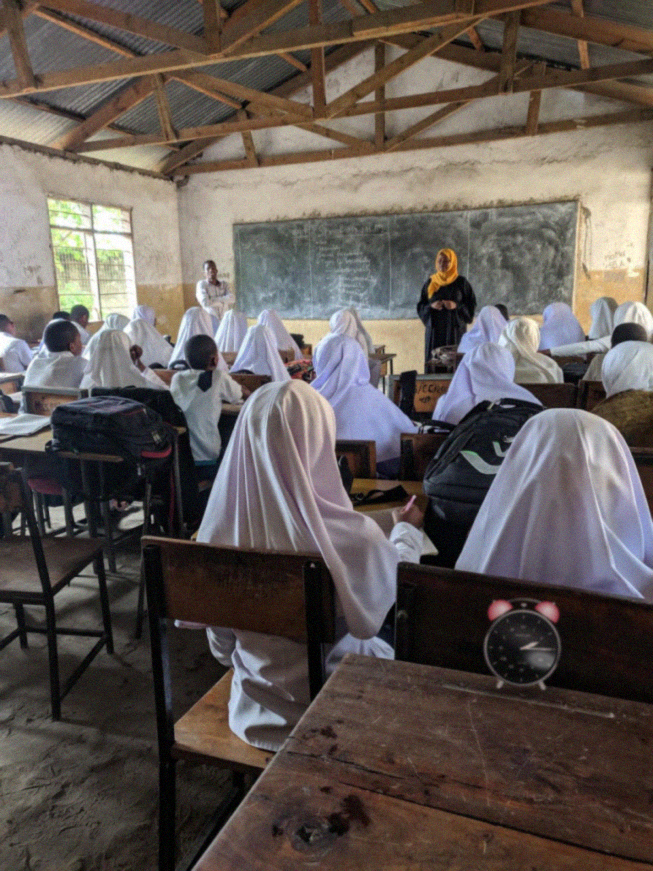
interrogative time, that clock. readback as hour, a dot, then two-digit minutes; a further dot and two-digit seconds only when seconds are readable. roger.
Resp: 2.15
